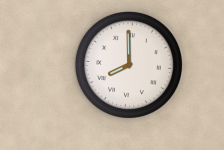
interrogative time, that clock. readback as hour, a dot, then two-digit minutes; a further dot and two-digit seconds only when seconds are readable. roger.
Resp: 7.59
